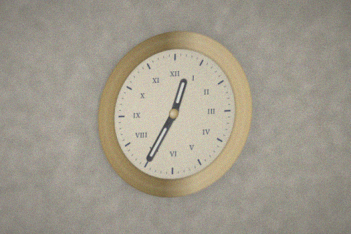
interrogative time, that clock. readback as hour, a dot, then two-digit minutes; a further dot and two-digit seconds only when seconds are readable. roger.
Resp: 12.35
